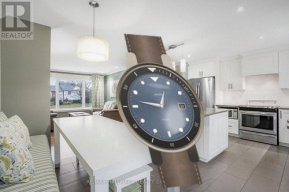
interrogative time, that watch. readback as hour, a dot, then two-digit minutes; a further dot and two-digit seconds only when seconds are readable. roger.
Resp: 12.47
